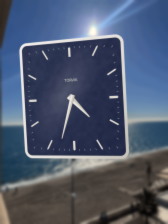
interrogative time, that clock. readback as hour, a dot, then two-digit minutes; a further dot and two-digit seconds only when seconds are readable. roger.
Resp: 4.33
